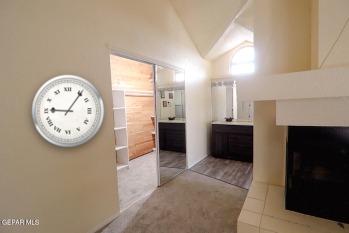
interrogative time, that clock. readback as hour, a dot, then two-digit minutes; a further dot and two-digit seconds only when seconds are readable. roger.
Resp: 9.06
